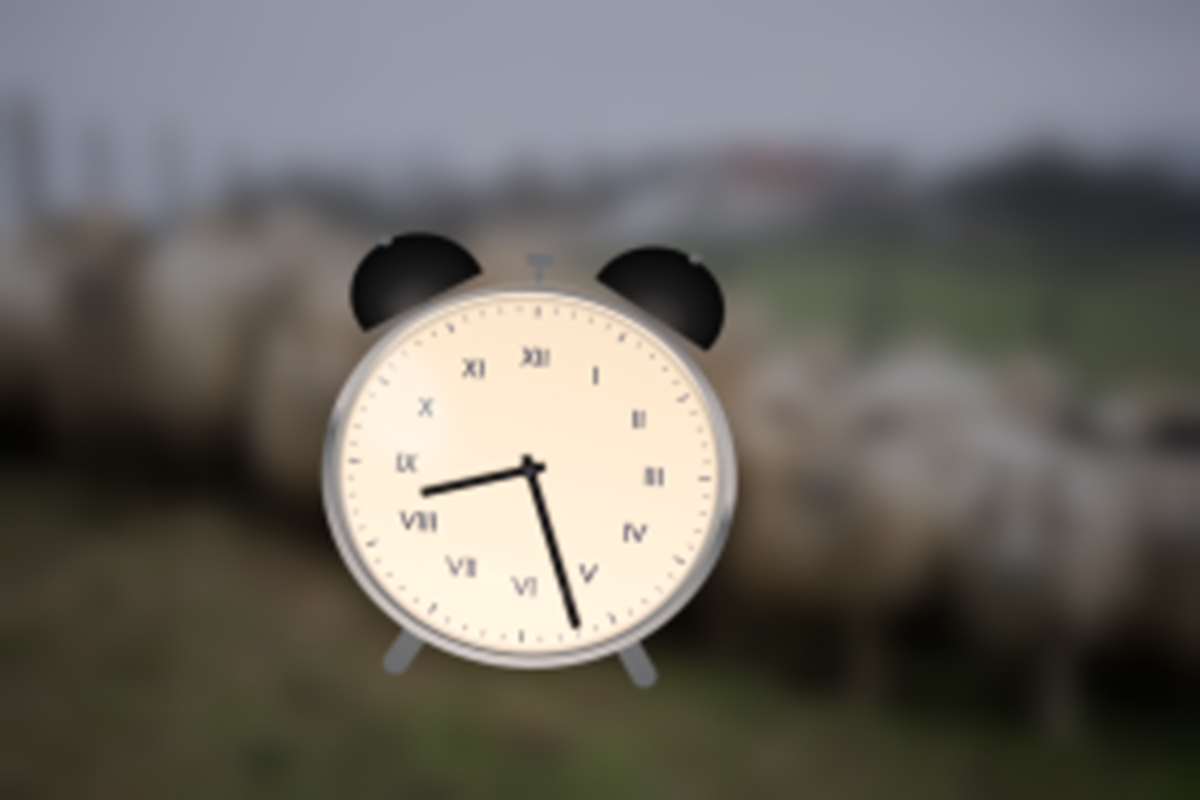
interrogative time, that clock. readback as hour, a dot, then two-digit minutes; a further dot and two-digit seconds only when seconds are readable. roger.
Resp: 8.27
